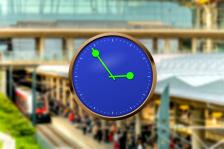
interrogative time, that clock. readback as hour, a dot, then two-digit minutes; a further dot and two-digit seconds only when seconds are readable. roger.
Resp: 2.54
